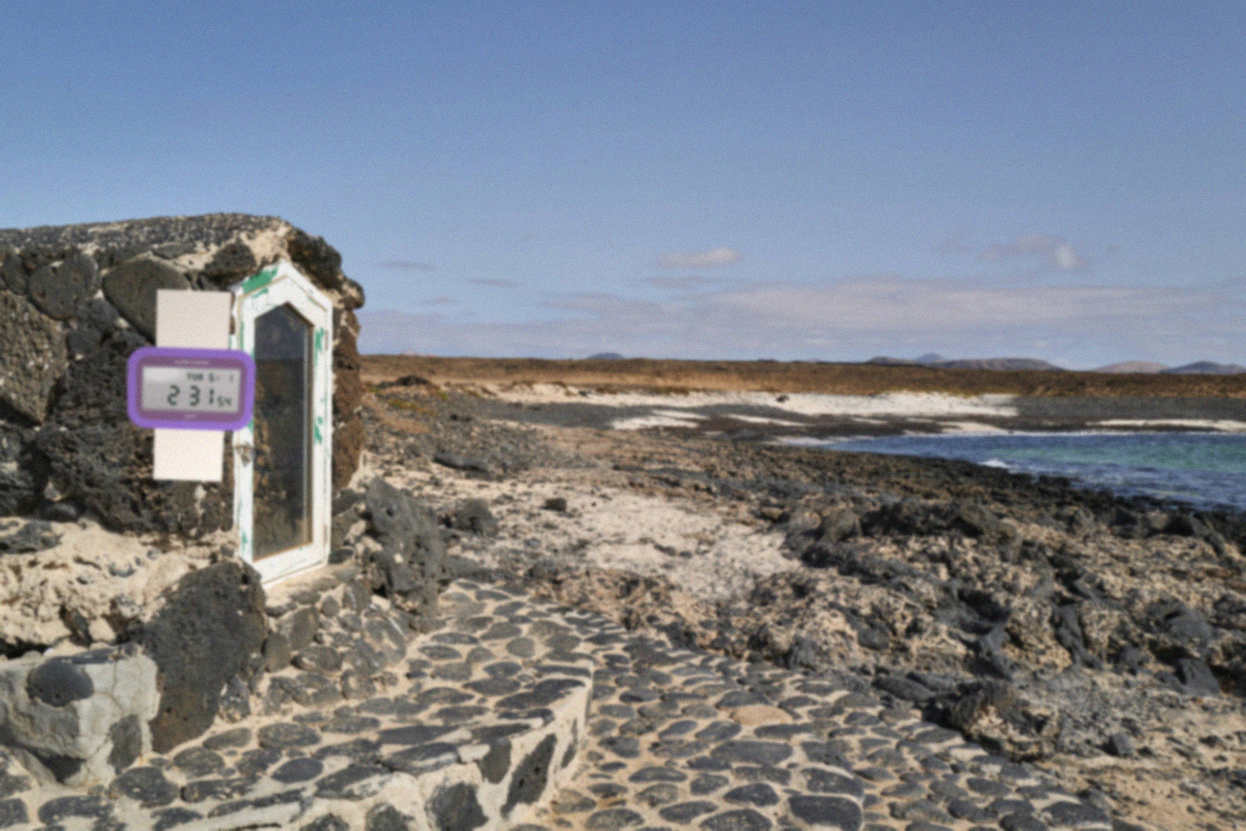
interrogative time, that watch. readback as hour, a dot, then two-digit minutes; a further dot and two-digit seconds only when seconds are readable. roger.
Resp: 2.31
